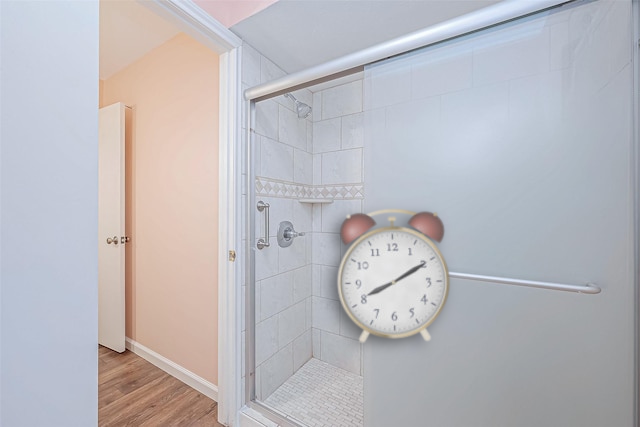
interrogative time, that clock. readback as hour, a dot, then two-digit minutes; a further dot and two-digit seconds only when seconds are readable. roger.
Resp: 8.10
